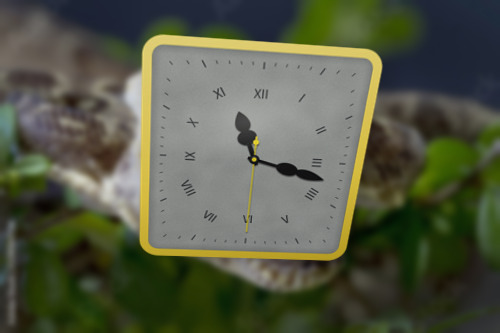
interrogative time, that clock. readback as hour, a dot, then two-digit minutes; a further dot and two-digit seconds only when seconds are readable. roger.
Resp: 11.17.30
